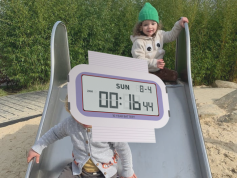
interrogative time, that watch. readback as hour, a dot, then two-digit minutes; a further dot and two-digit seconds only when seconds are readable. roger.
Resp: 0.16.44
